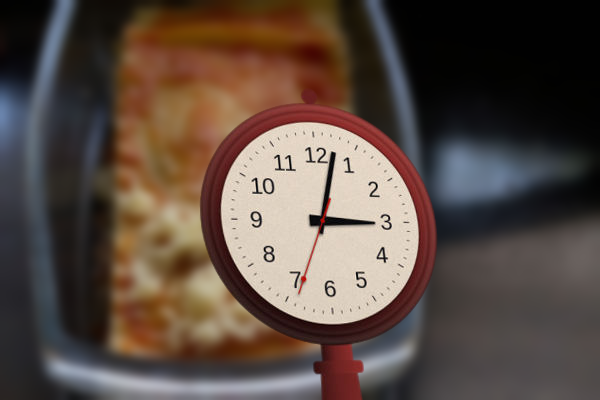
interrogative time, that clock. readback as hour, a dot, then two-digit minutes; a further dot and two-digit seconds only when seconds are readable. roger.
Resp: 3.02.34
